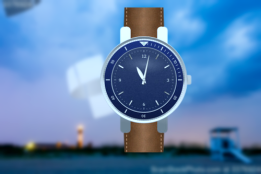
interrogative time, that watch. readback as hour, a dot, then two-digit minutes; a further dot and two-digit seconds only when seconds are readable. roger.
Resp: 11.02
